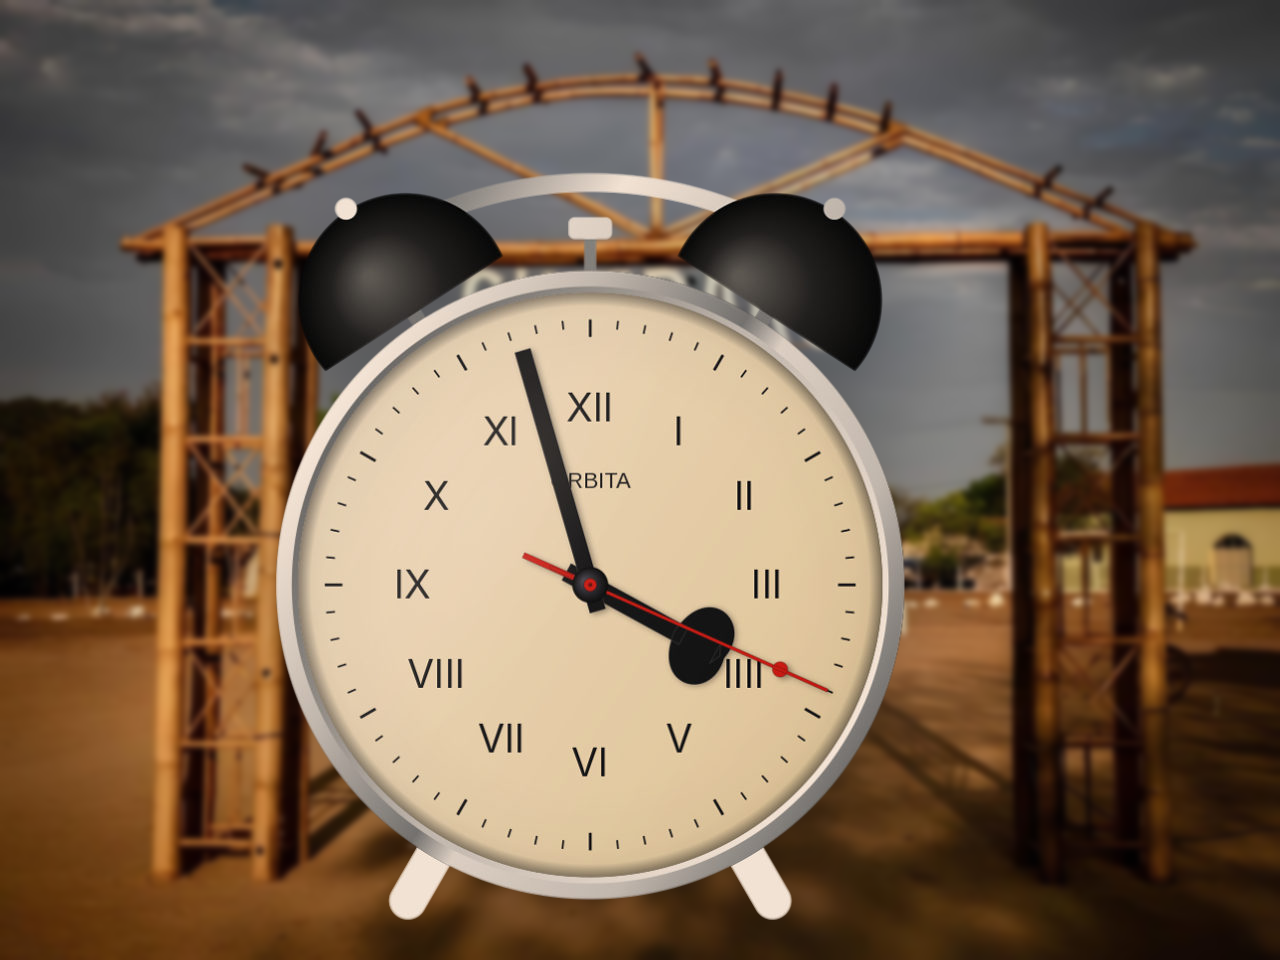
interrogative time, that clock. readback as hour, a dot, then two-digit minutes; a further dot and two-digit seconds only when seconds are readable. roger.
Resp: 3.57.19
